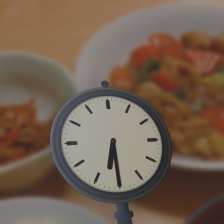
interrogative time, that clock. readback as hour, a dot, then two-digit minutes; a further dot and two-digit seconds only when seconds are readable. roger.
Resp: 6.30
